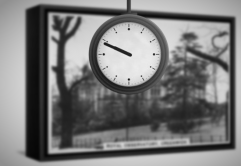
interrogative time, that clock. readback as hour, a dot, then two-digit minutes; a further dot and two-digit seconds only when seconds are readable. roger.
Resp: 9.49
